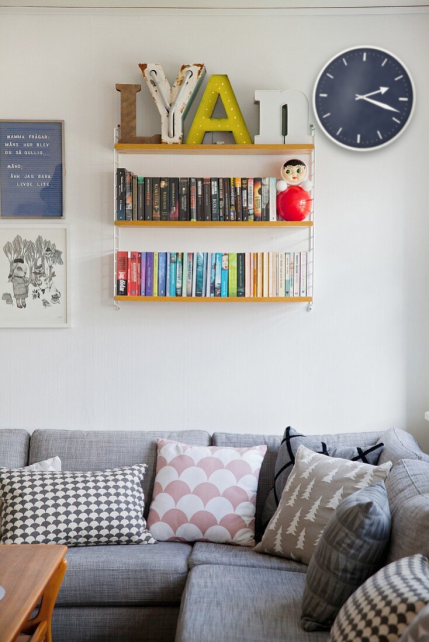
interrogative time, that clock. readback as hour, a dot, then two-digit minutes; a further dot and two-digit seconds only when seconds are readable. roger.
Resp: 2.18
